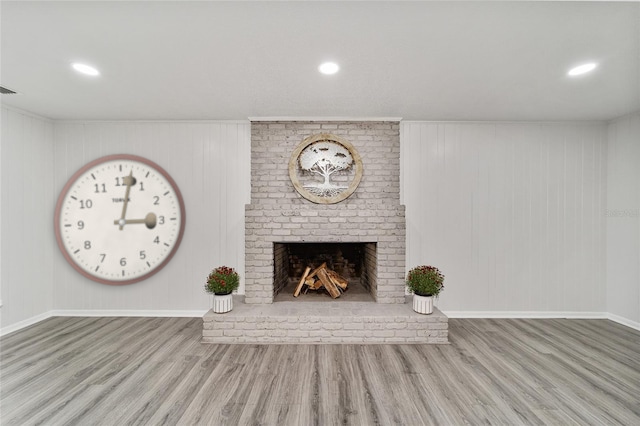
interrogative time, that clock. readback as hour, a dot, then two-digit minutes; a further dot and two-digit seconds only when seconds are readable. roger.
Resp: 3.02
